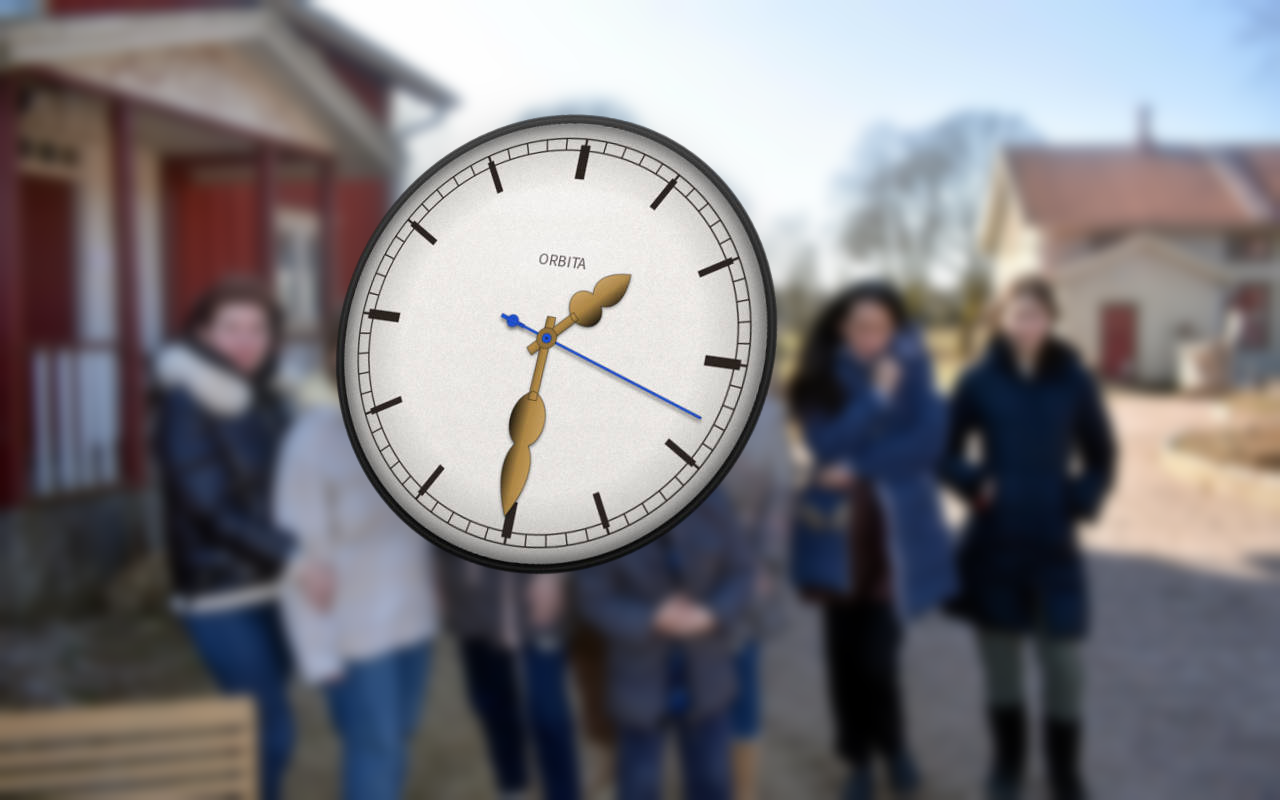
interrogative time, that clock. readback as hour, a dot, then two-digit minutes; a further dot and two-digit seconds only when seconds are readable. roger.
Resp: 1.30.18
